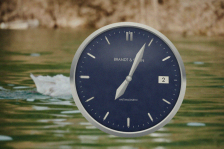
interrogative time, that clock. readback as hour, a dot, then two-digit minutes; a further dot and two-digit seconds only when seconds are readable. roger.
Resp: 7.04
